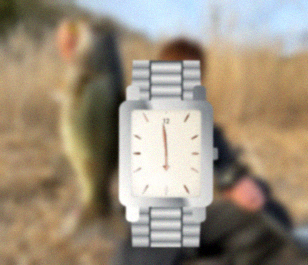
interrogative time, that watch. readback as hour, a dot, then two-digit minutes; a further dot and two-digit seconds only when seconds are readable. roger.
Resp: 5.59
